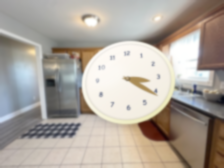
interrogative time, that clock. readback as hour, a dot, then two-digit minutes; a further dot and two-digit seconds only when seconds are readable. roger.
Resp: 3.21
